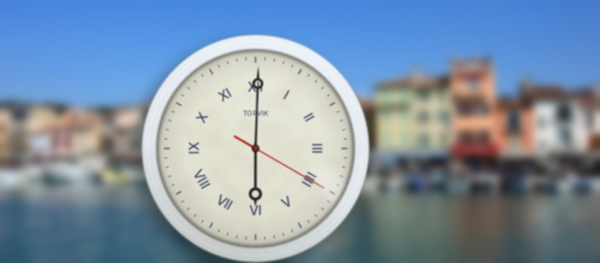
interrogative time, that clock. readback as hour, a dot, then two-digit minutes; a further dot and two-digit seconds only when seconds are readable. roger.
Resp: 6.00.20
